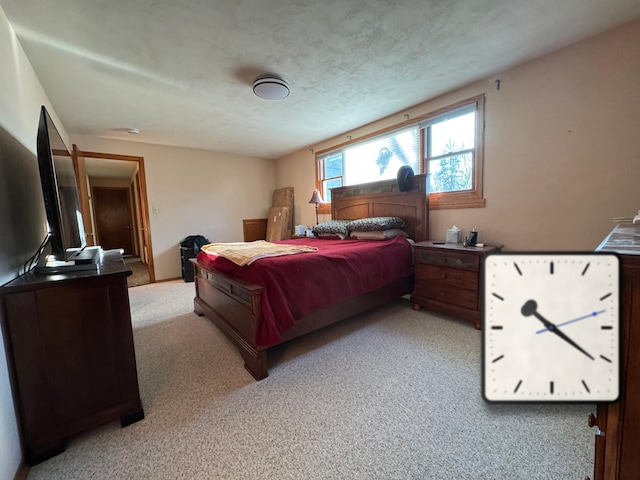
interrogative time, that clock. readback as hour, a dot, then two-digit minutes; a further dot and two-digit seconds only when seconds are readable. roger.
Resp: 10.21.12
